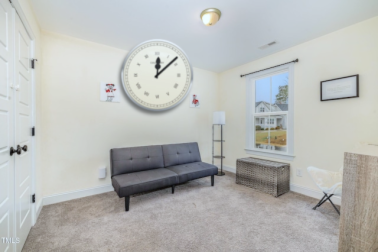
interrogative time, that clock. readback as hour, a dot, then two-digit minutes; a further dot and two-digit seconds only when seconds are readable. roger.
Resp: 12.08
